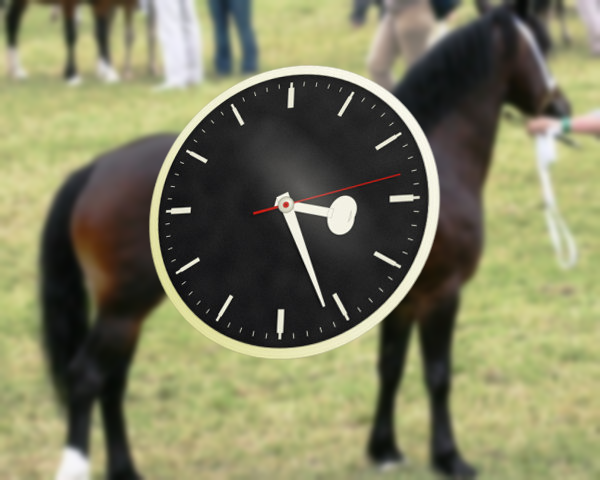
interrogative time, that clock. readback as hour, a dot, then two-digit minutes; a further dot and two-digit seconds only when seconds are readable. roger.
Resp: 3.26.13
